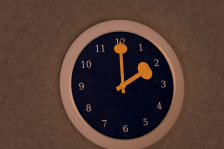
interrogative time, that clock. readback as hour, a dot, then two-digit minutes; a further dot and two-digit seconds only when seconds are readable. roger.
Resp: 2.00
